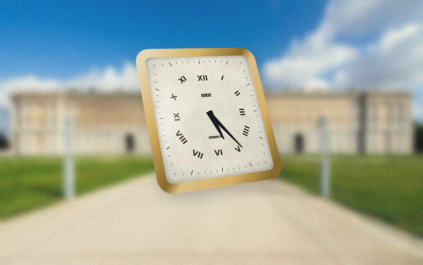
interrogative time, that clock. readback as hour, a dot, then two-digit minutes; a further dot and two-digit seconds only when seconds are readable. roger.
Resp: 5.24
